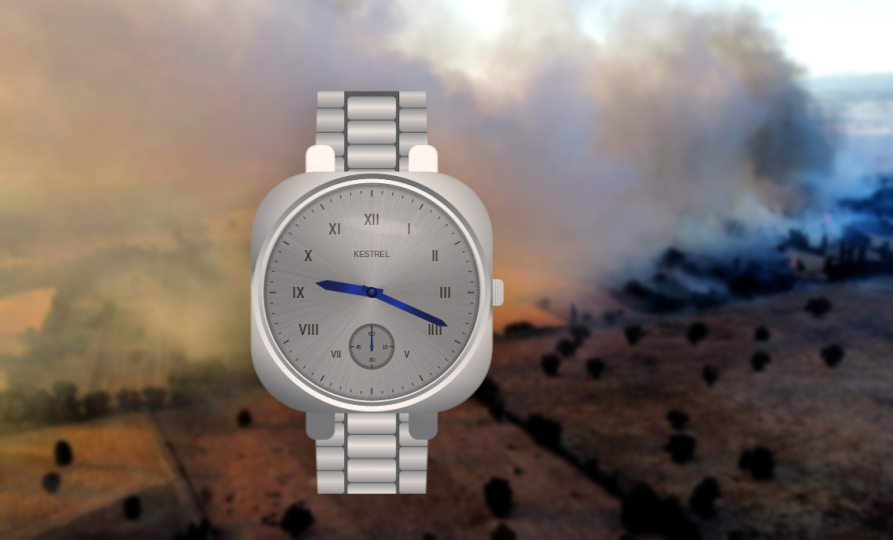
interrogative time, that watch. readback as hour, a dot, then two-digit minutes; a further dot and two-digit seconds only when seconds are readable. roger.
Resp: 9.19
